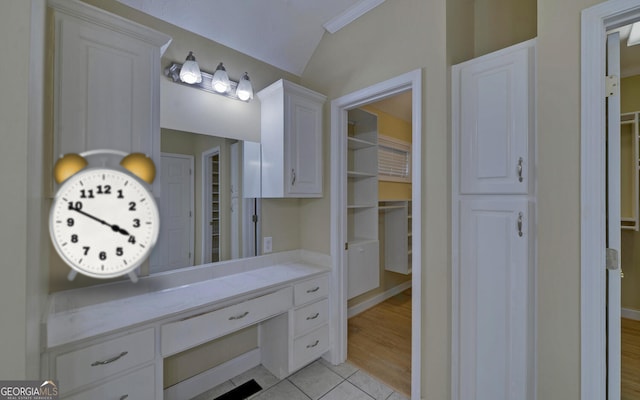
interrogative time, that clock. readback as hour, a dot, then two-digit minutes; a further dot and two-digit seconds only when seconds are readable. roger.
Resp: 3.49
